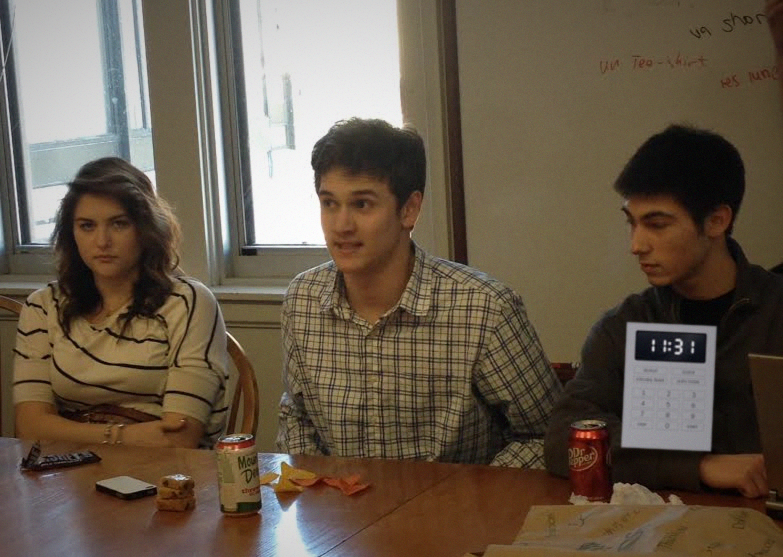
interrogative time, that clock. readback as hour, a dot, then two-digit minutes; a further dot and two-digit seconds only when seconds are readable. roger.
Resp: 11.31
